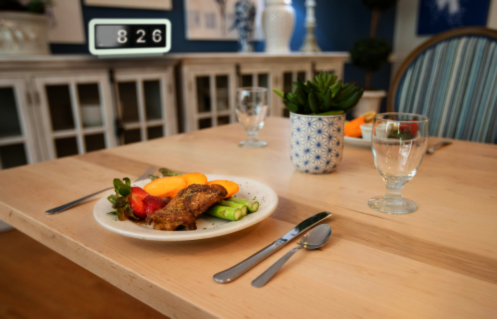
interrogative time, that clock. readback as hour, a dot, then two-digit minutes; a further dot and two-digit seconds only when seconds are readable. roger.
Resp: 8.26
